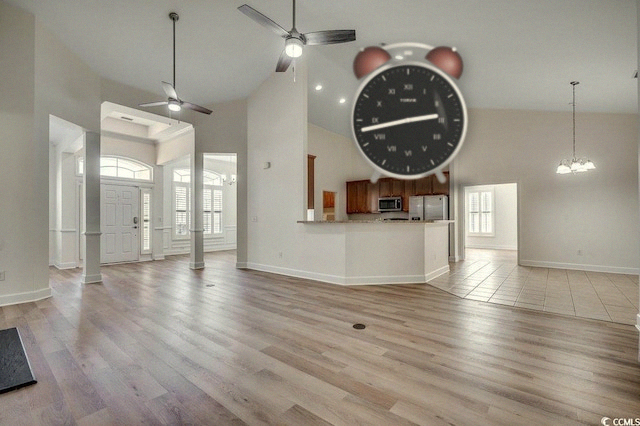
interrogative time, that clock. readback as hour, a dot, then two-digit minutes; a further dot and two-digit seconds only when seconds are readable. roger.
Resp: 2.43
